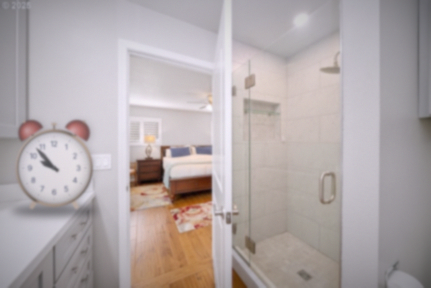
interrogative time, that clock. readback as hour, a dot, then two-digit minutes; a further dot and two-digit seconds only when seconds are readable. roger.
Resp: 9.53
